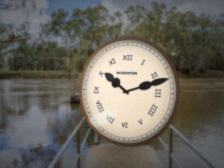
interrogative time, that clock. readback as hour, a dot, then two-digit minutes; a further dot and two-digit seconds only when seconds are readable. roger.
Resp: 10.12
